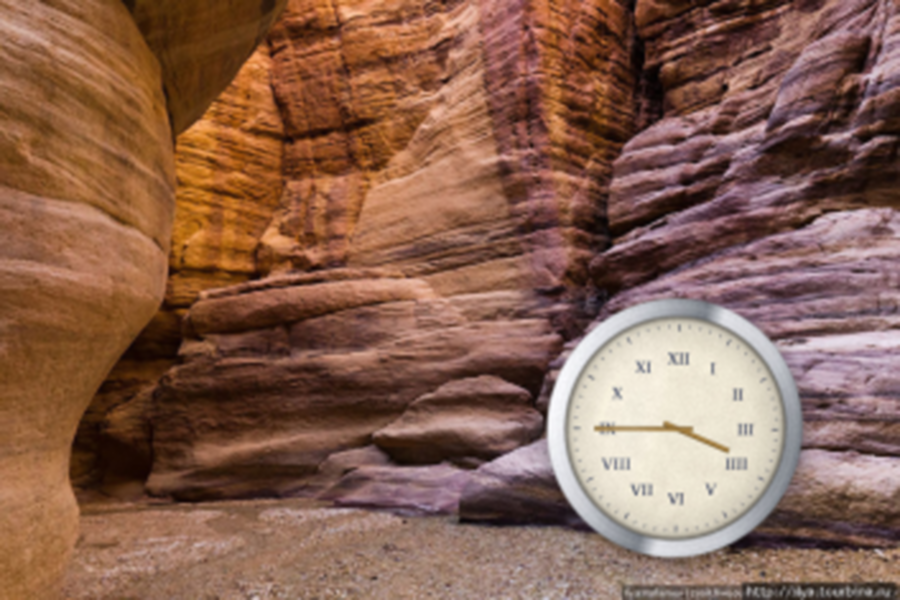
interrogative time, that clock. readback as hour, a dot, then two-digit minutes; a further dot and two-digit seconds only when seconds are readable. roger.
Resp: 3.45
